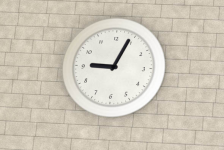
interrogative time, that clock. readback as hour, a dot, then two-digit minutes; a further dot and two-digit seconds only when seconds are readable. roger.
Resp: 9.04
